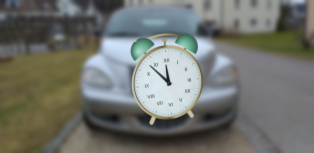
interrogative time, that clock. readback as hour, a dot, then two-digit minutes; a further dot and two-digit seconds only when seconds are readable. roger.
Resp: 11.53
